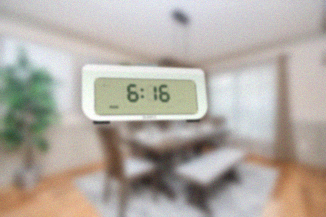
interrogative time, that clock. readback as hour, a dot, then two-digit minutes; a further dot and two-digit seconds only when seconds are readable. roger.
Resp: 6.16
